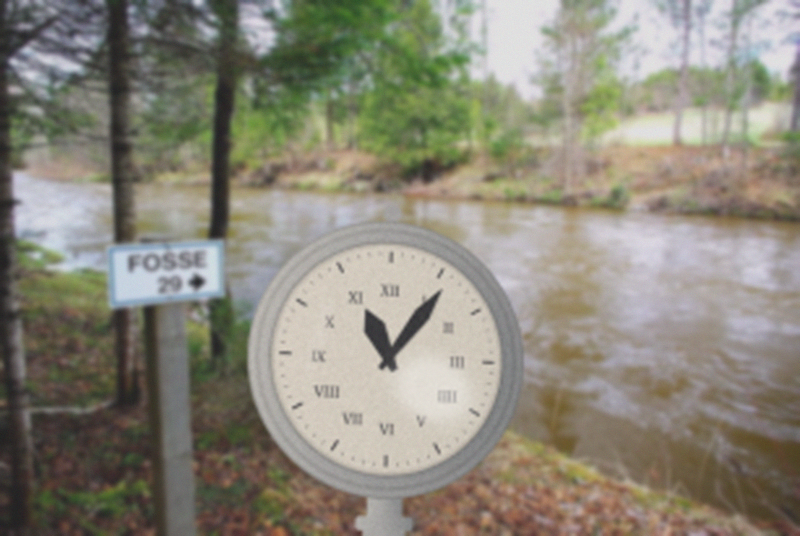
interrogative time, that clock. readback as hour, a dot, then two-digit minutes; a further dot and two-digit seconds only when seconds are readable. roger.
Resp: 11.06
